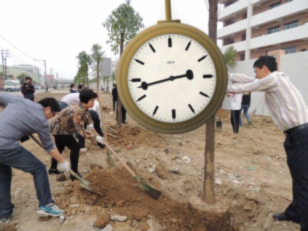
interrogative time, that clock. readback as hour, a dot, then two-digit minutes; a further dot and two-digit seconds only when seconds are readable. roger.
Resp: 2.43
